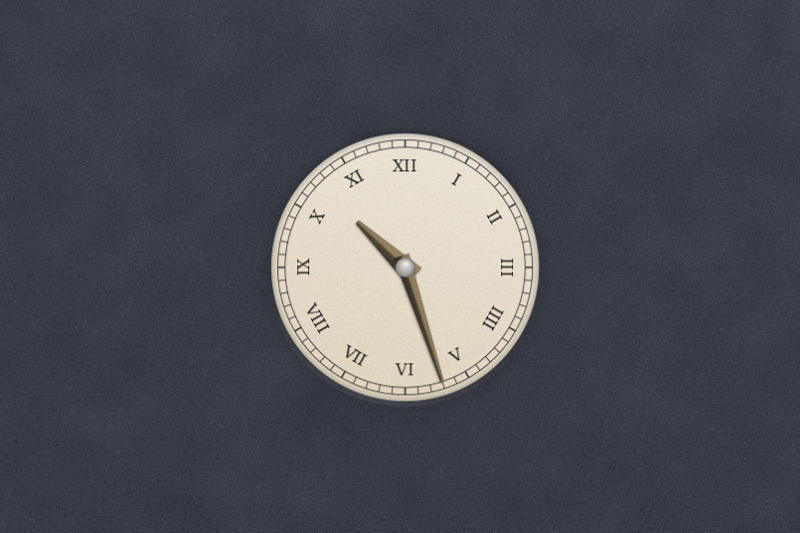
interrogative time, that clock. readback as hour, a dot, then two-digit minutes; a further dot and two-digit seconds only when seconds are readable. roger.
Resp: 10.27
